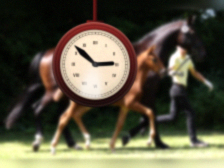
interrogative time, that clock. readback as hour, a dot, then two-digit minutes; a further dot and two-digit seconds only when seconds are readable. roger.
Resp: 2.52
